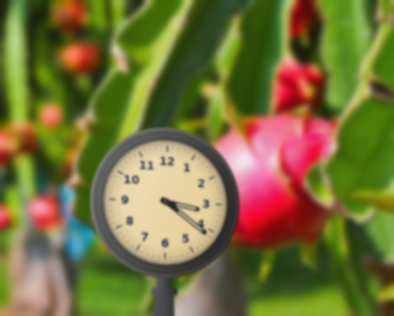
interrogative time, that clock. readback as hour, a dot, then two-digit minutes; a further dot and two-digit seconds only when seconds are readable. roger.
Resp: 3.21
